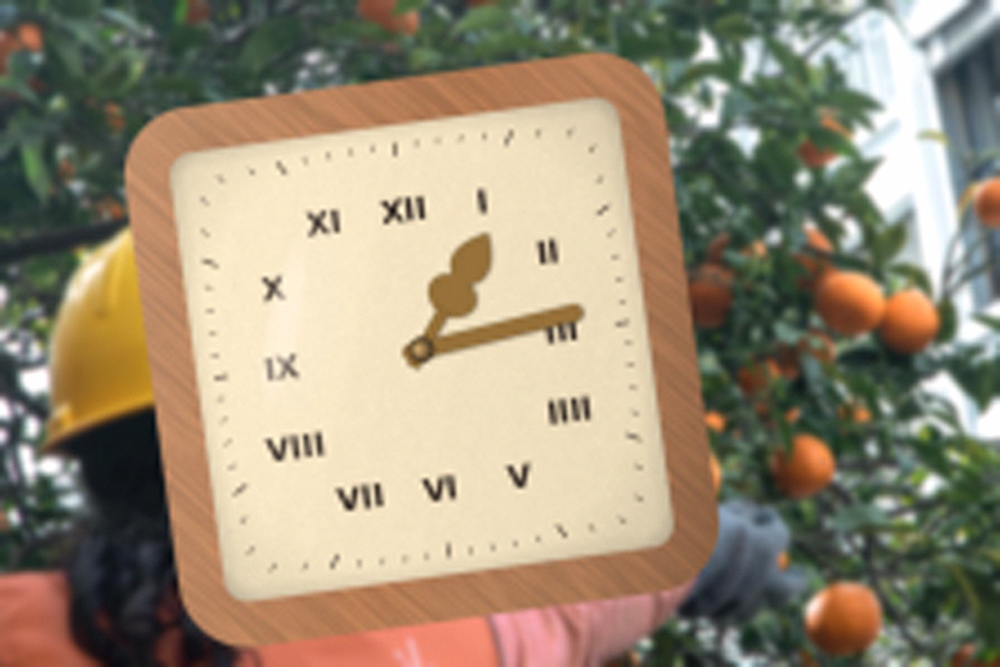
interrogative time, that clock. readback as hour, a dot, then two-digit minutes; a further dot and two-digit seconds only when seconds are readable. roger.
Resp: 1.14
